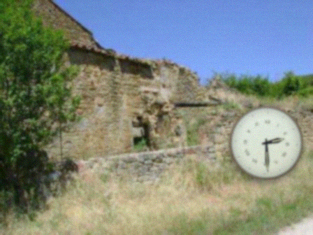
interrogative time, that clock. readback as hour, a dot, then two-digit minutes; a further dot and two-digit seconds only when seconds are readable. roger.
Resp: 2.29
